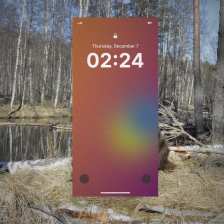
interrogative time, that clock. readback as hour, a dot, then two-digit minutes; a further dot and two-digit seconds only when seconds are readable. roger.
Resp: 2.24
